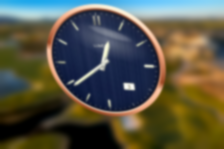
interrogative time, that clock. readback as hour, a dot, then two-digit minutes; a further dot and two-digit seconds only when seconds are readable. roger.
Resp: 12.39
